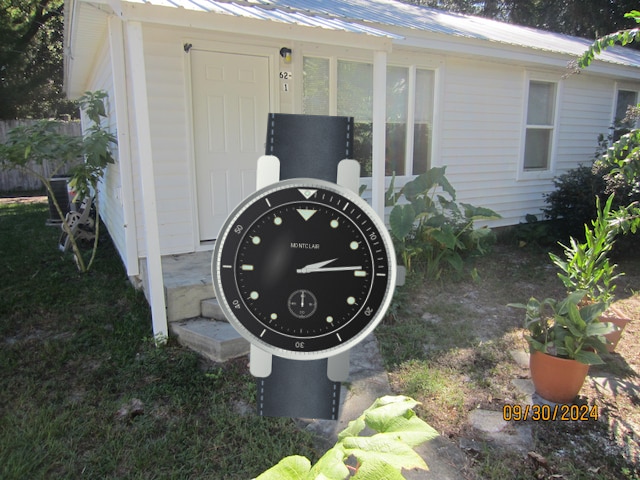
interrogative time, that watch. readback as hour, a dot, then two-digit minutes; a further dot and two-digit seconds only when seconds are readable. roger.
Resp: 2.14
